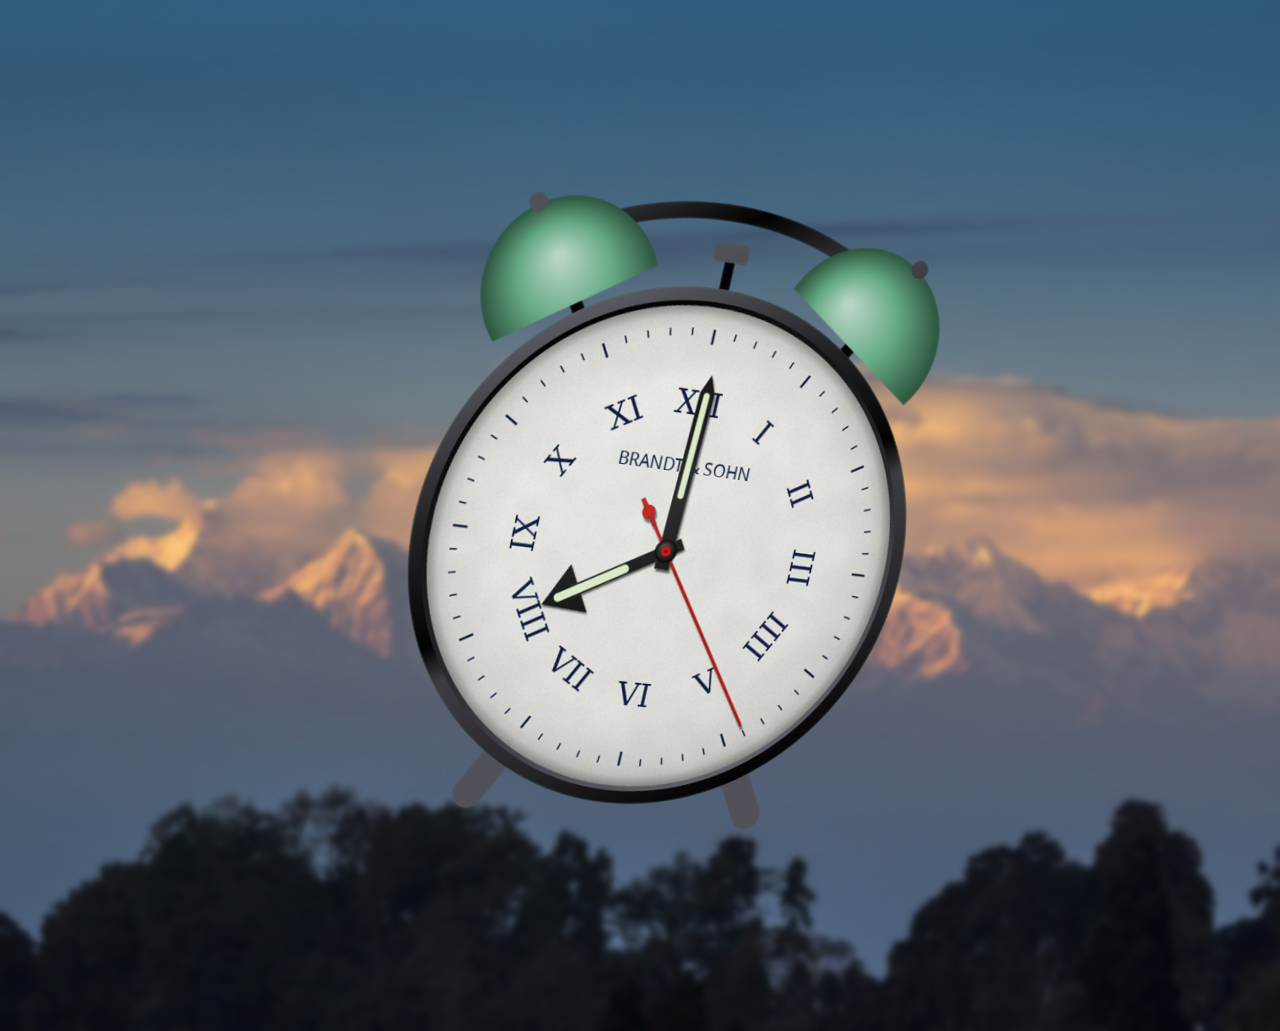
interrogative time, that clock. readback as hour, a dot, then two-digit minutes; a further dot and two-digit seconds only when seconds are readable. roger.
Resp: 8.00.24
